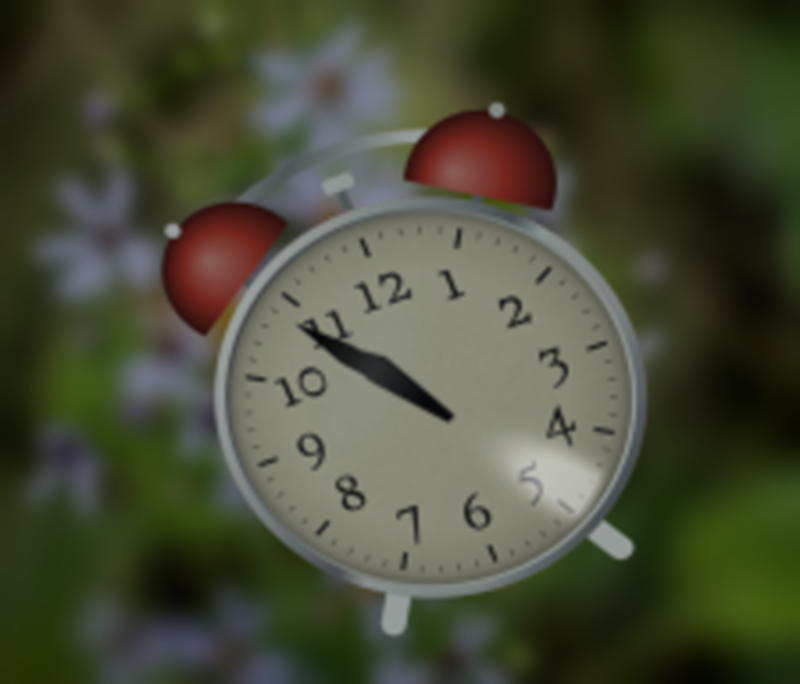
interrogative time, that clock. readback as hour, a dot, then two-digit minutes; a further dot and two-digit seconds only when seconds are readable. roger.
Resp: 10.54
